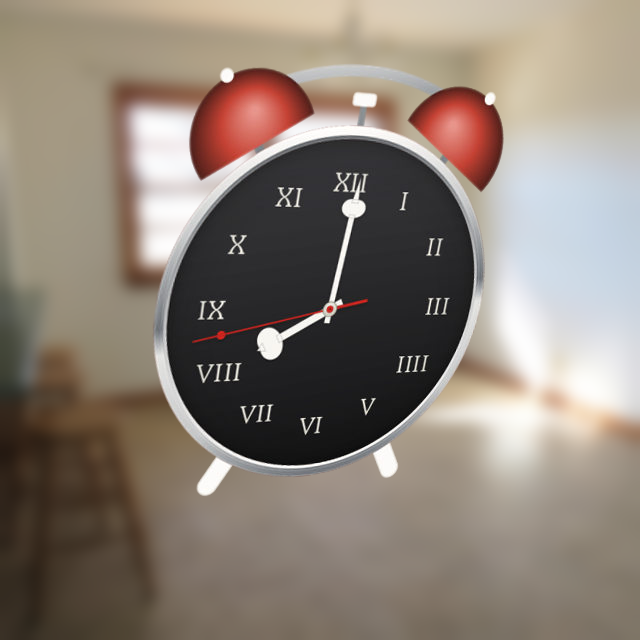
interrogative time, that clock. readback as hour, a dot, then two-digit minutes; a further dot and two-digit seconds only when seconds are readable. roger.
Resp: 8.00.43
